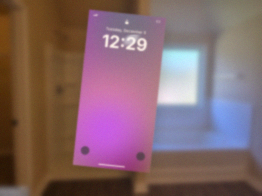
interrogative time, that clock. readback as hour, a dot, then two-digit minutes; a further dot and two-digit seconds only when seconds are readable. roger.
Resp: 12.29
